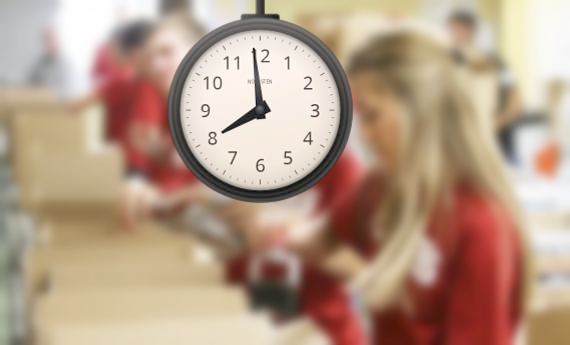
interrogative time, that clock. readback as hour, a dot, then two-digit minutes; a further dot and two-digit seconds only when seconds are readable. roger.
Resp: 7.59
